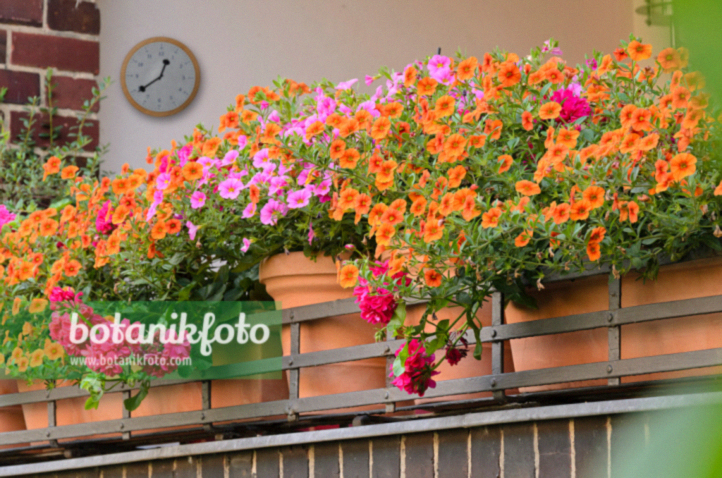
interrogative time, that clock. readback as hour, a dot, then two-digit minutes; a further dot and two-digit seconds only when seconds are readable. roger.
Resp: 12.39
